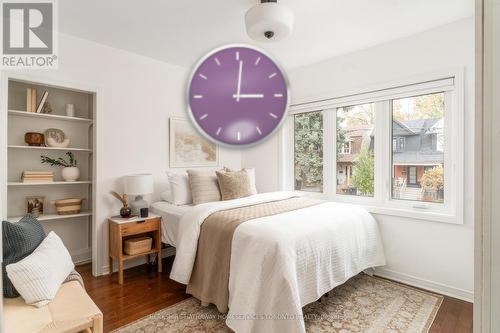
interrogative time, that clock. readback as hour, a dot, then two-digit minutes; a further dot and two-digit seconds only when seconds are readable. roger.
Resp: 3.01
